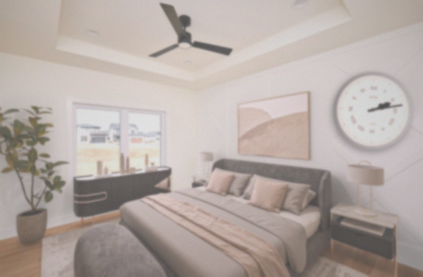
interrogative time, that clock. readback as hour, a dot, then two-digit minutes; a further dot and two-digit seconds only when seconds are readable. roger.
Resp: 2.13
